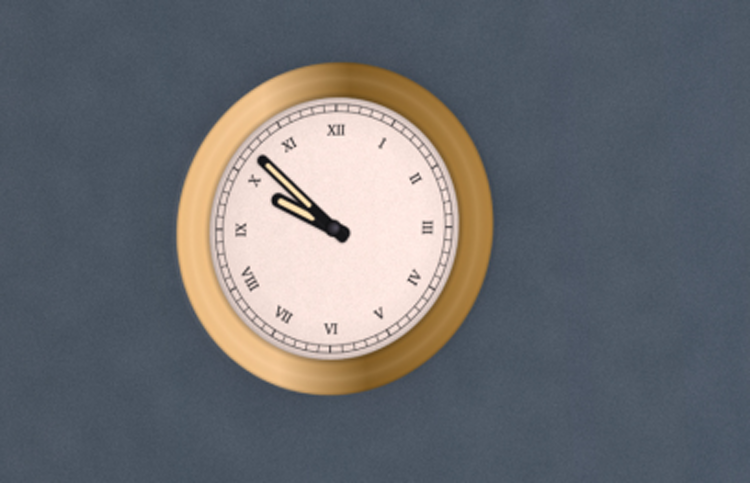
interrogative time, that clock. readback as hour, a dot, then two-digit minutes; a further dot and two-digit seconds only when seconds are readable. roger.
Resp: 9.52
